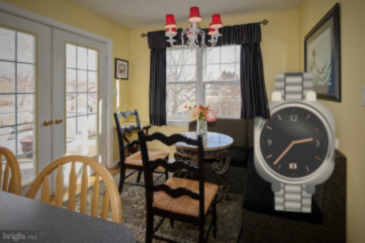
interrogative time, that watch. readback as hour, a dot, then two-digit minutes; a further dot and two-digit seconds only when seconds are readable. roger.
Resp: 2.37
